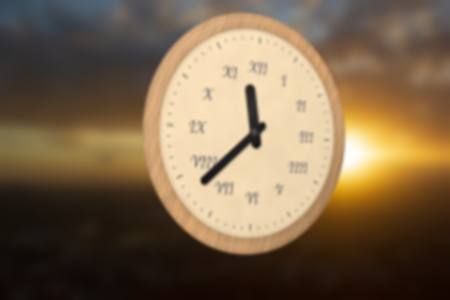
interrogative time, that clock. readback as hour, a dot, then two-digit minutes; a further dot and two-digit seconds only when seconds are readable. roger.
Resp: 11.38
